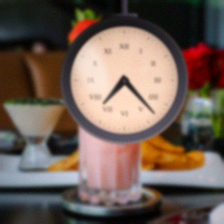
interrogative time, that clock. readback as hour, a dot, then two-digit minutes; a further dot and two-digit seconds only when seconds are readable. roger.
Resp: 7.23
